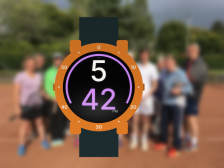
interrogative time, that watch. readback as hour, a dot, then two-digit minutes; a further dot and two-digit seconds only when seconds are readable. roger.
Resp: 5.42
